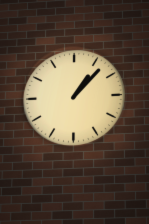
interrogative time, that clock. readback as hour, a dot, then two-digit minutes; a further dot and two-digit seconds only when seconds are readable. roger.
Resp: 1.07
